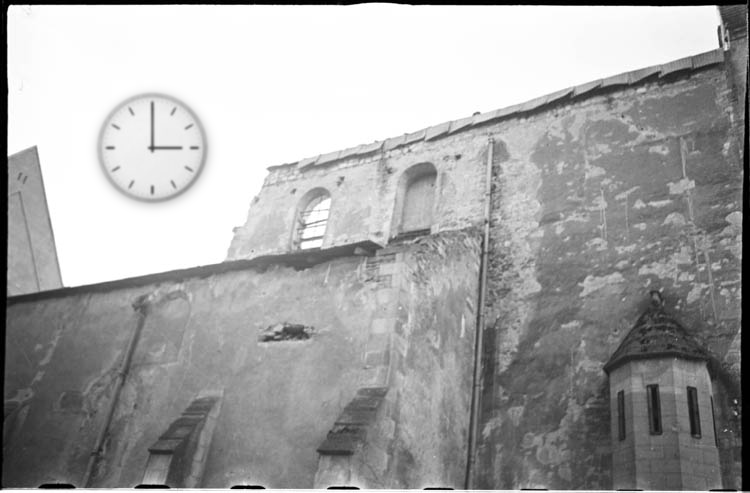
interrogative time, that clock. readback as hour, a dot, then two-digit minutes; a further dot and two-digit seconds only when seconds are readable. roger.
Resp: 3.00
